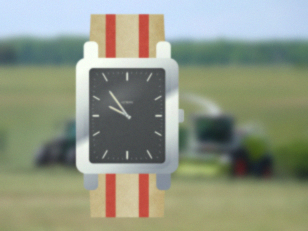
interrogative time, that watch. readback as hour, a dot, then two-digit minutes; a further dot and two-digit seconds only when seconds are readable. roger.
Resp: 9.54
